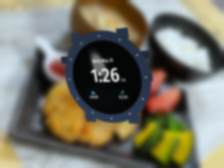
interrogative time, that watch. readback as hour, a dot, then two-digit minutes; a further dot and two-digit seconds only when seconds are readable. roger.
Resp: 1.26
